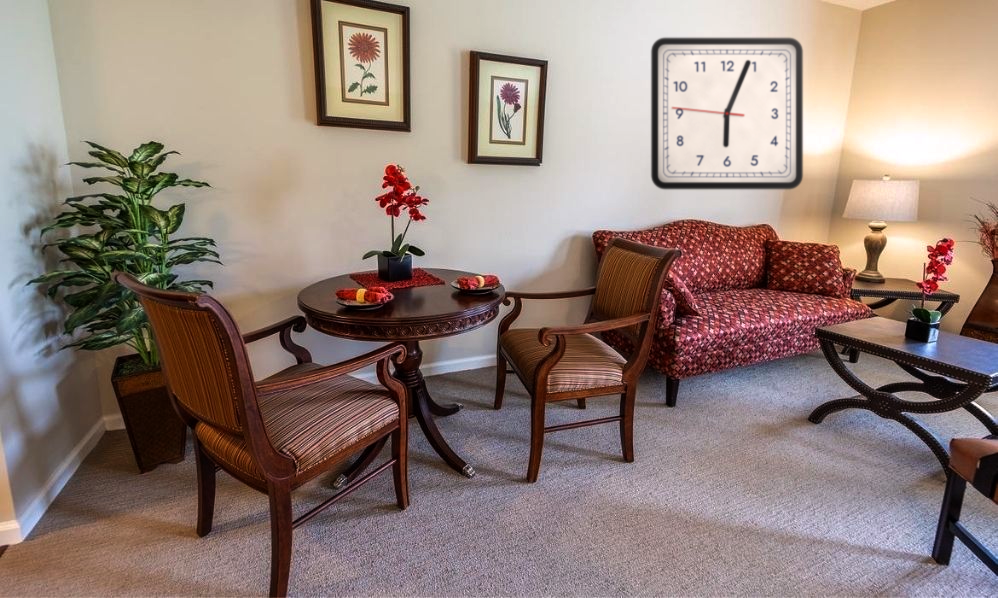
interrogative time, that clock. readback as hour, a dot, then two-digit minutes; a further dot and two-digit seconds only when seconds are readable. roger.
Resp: 6.03.46
